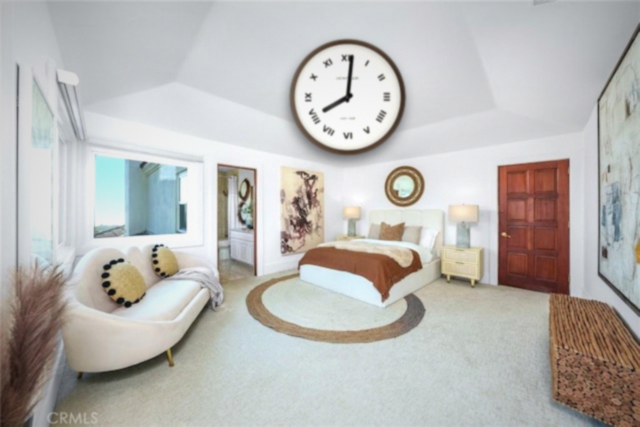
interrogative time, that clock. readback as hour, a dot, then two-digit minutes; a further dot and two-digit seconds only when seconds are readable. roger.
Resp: 8.01
